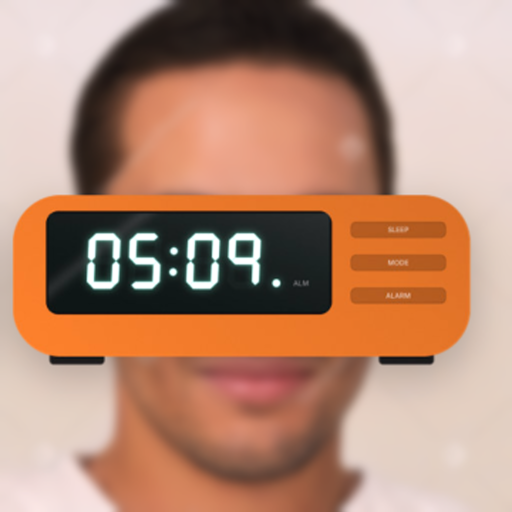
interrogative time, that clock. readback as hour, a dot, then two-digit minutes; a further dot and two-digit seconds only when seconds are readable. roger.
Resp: 5.09
